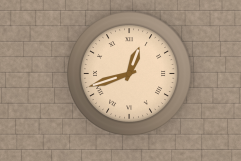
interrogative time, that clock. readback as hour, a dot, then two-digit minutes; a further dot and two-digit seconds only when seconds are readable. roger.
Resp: 12.42
